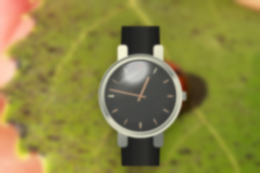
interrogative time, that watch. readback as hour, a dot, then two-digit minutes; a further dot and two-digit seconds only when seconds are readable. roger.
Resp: 12.47
